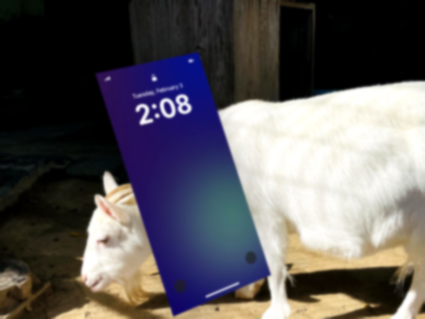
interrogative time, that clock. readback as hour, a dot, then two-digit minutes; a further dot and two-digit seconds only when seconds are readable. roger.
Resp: 2.08
